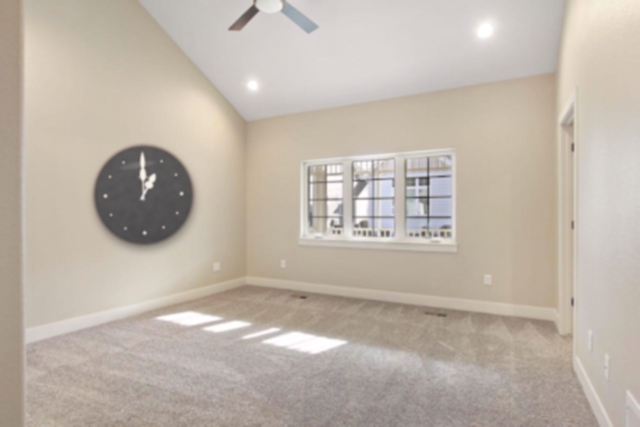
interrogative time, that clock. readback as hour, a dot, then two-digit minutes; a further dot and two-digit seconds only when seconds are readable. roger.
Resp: 1.00
